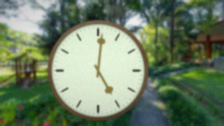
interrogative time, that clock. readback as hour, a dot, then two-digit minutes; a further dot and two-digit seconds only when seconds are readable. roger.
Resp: 5.01
